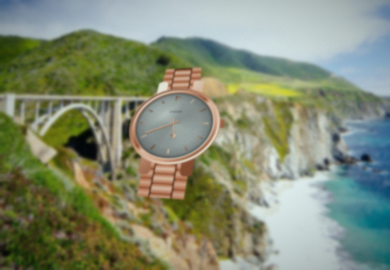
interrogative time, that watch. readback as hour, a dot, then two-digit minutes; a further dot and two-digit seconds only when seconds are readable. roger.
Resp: 5.41
